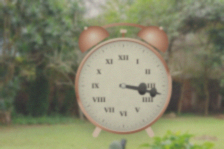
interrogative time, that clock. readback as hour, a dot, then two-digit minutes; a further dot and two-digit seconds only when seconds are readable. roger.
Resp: 3.17
